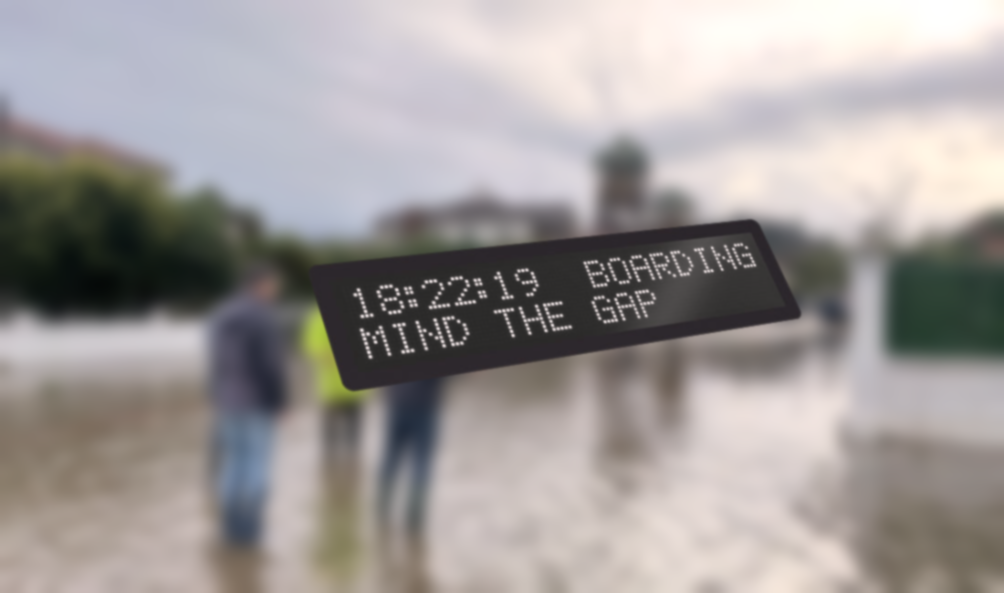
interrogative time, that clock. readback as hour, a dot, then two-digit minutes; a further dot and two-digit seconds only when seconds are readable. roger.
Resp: 18.22.19
